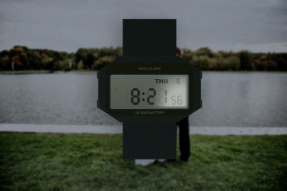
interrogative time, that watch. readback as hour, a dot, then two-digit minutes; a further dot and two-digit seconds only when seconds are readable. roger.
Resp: 8.21.56
